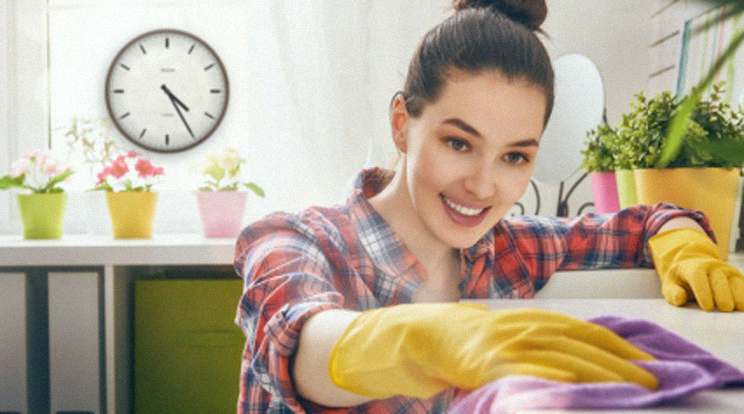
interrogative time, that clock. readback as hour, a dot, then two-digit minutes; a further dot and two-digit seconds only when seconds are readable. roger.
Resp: 4.25
